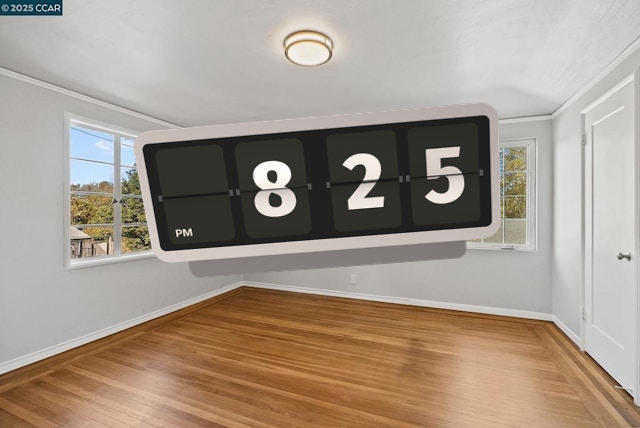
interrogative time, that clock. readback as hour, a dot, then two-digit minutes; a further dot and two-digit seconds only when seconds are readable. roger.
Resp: 8.25
